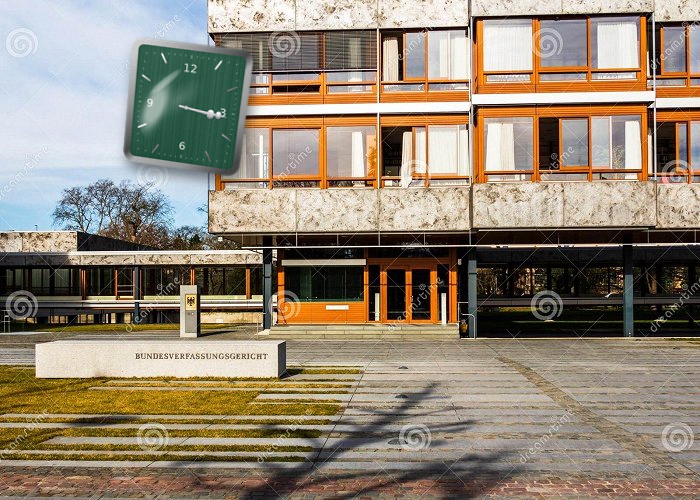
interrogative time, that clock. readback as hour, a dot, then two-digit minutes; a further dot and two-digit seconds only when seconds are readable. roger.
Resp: 3.16
